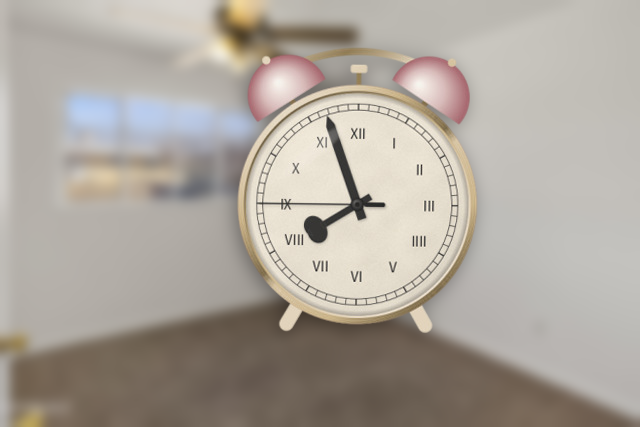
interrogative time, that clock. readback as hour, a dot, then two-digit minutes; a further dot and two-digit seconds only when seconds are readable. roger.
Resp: 7.56.45
